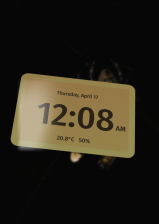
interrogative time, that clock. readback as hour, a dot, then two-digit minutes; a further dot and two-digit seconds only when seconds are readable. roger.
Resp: 12.08
